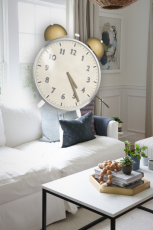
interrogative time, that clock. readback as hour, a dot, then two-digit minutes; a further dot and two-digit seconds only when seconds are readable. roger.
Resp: 4.24
